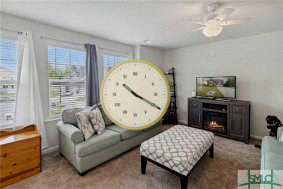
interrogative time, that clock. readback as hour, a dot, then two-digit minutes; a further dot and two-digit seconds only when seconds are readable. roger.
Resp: 10.20
